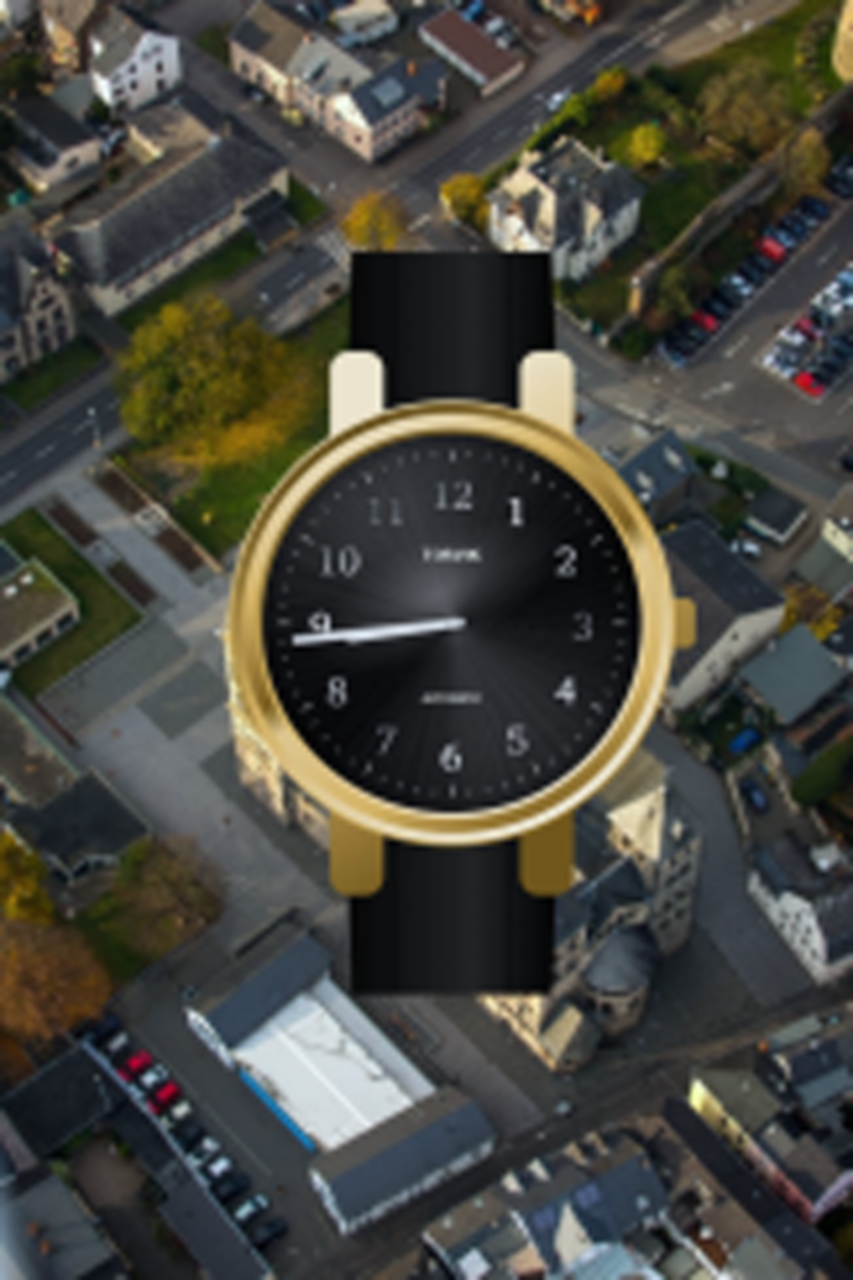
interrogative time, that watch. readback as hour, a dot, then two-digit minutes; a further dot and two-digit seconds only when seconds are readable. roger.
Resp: 8.44
